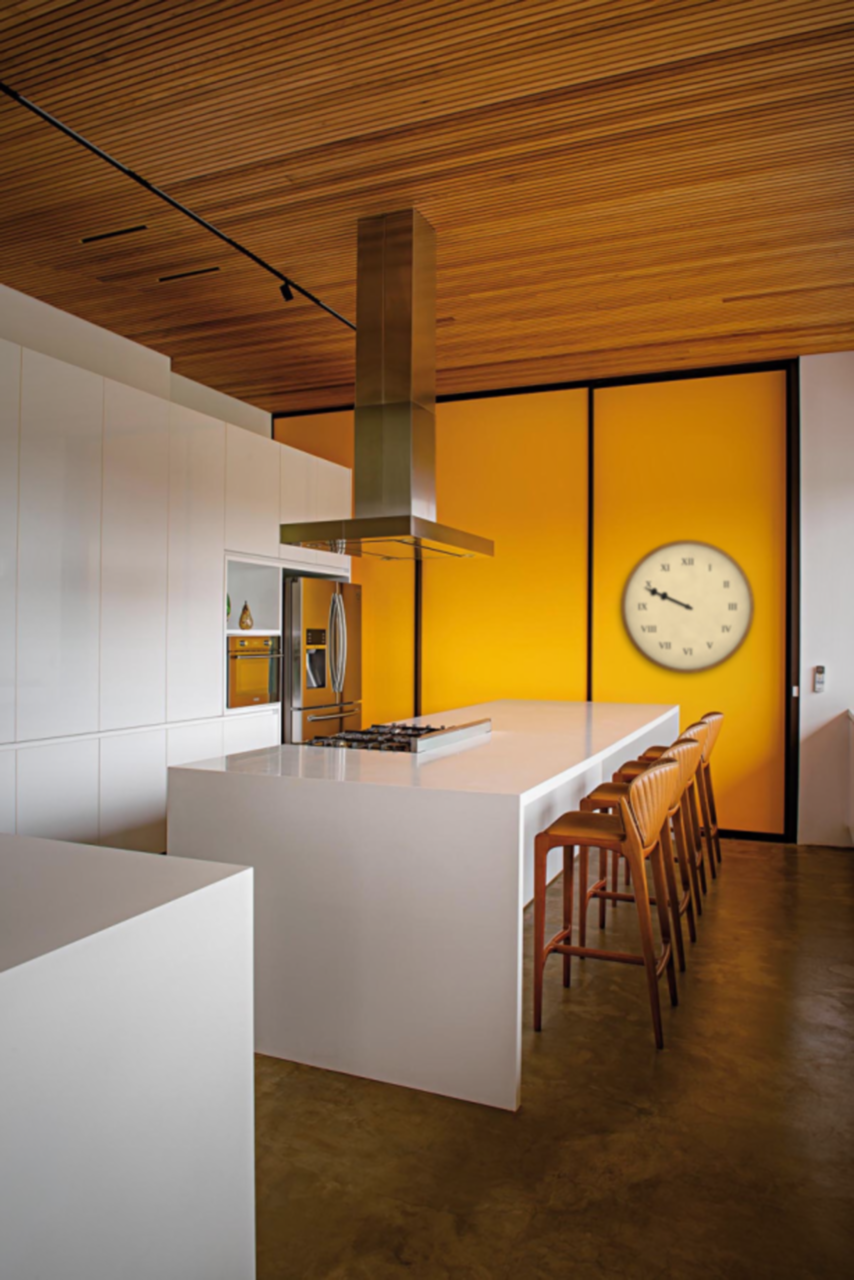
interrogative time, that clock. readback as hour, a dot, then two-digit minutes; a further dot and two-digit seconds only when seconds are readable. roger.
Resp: 9.49
